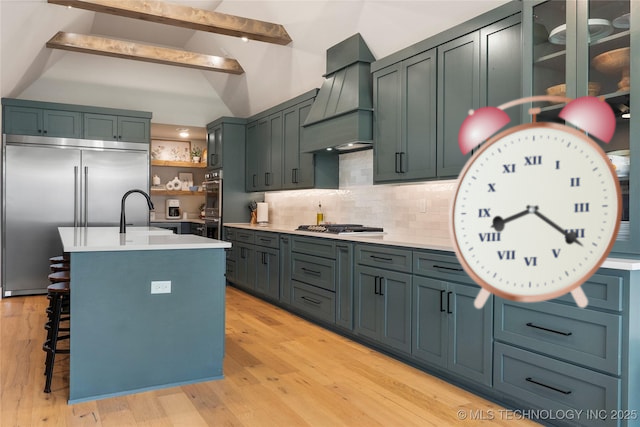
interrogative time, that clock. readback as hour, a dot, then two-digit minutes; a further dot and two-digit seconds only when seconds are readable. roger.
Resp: 8.21
